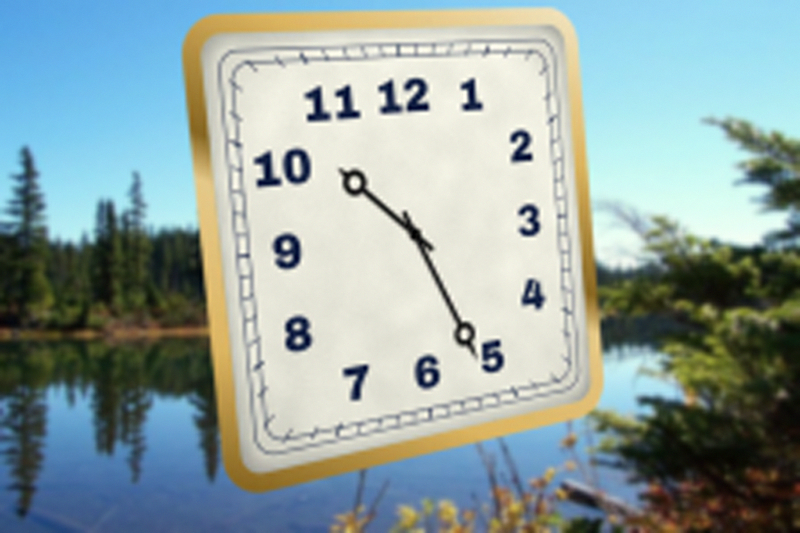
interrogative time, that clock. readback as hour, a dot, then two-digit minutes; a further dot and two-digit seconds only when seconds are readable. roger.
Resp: 10.26
